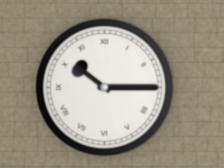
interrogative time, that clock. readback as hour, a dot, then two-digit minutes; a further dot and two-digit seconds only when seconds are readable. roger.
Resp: 10.15
